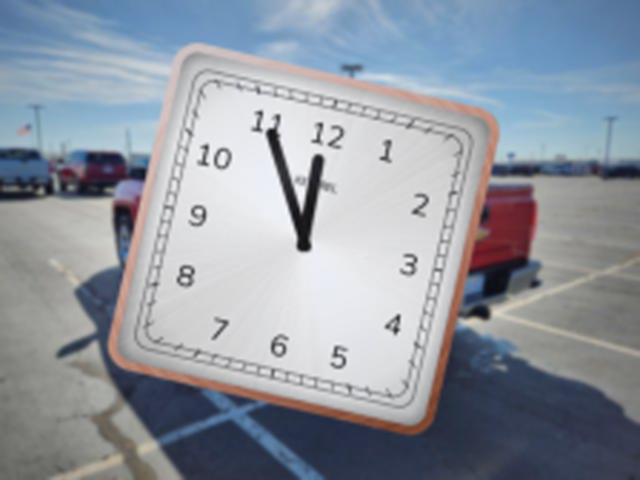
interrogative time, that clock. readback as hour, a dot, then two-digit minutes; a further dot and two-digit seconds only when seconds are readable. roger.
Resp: 11.55
